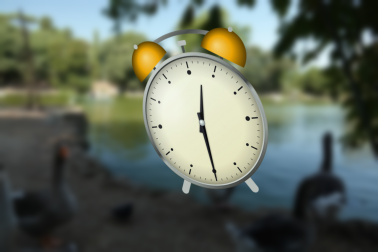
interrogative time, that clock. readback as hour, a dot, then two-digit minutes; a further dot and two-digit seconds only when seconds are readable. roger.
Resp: 12.30
